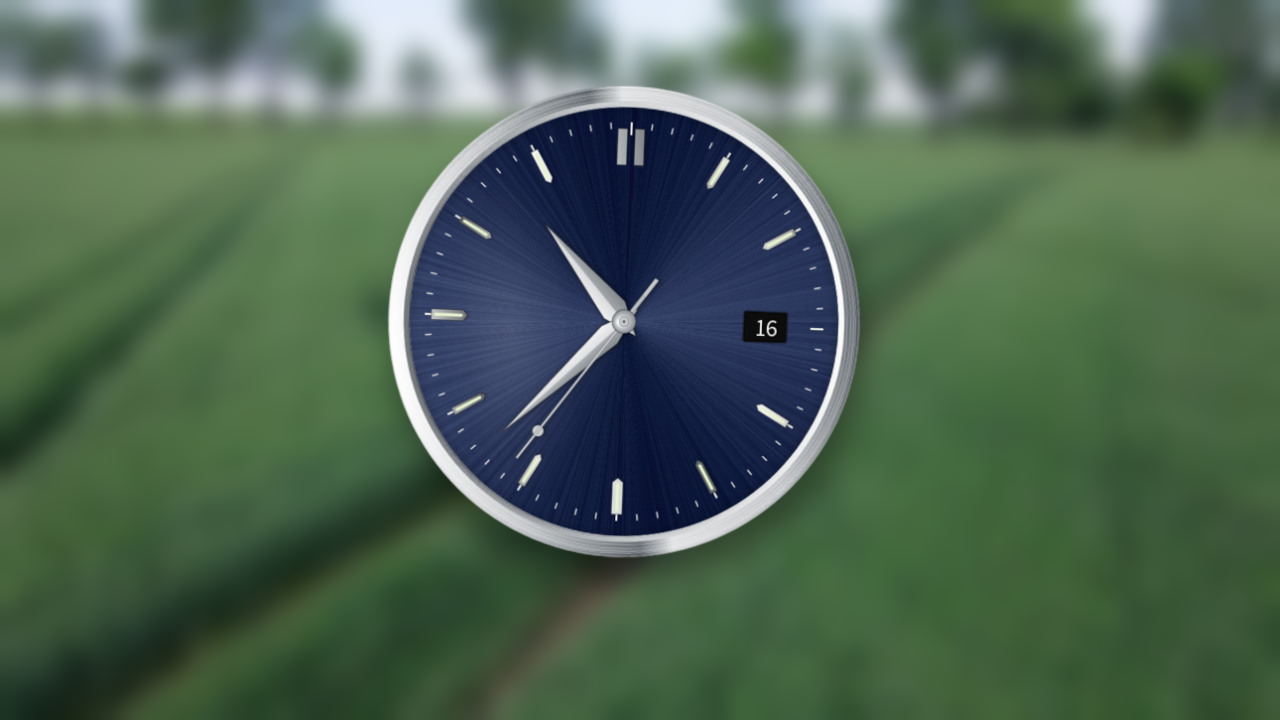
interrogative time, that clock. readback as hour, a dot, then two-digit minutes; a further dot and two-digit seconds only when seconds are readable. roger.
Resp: 10.37.36
